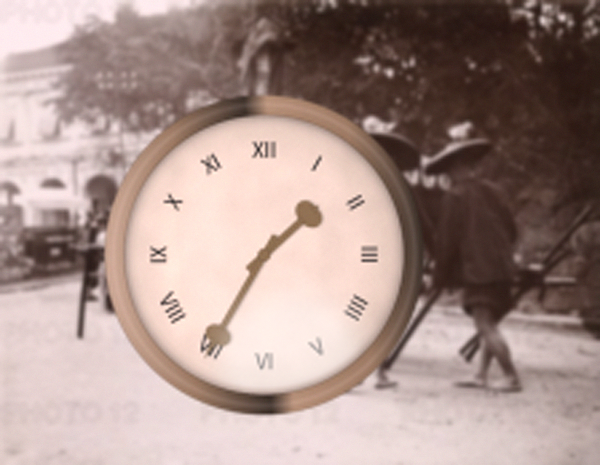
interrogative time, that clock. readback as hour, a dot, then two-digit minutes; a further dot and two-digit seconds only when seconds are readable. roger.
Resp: 1.35
